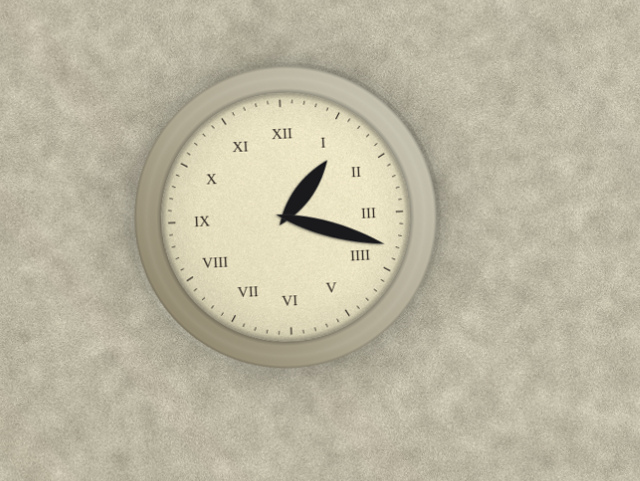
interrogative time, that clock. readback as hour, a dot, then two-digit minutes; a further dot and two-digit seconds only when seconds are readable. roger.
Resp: 1.18
